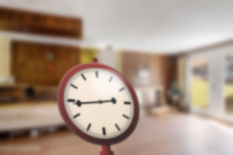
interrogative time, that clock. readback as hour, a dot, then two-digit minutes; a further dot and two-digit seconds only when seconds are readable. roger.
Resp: 2.44
